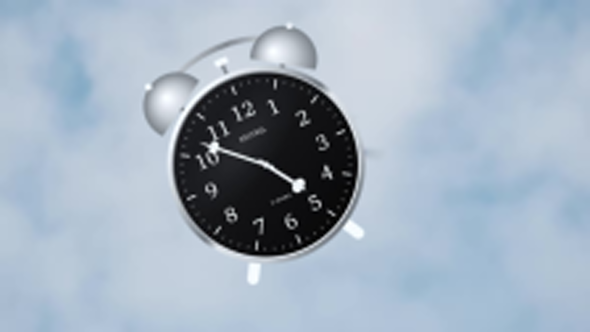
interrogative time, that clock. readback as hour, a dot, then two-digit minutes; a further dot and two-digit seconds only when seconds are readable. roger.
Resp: 4.52
